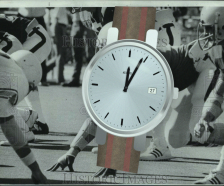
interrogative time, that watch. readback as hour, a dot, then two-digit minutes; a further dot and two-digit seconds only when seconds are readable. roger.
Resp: 12.04
